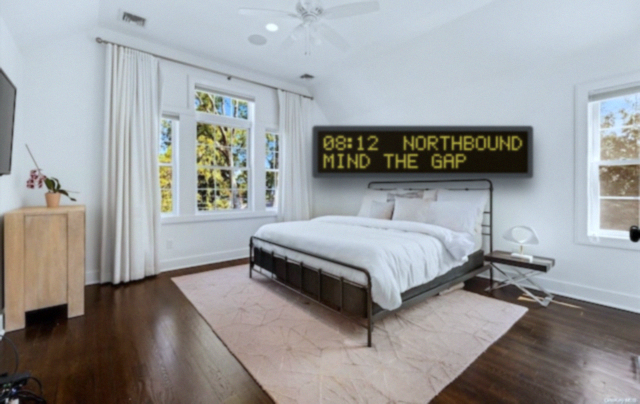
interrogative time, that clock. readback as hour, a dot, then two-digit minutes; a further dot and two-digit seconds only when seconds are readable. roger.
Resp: 8.12
